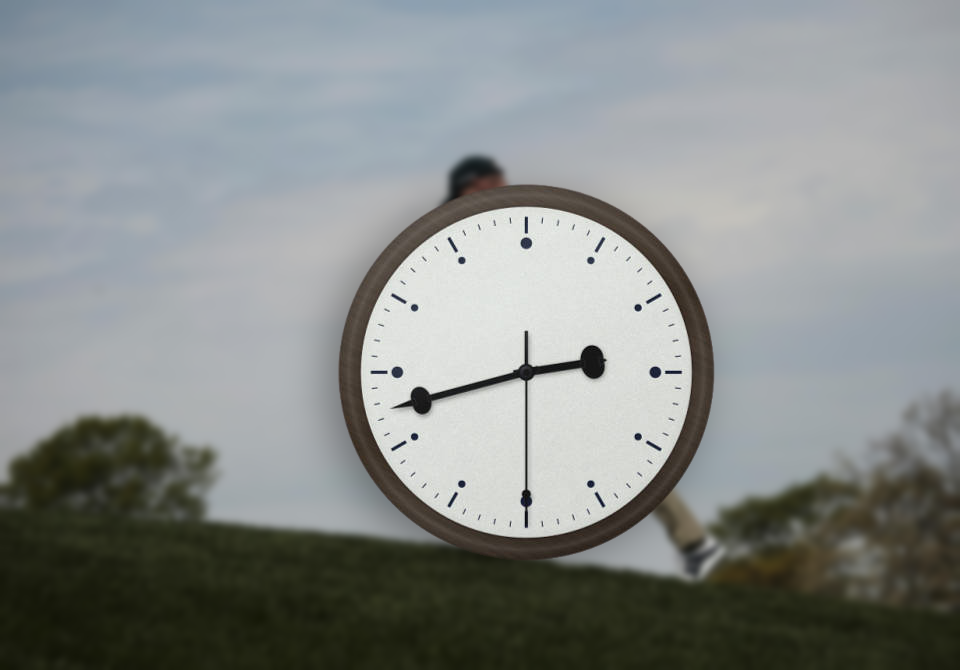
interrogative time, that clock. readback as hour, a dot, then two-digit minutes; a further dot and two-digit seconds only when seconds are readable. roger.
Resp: 2.42.30
